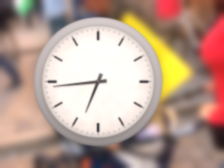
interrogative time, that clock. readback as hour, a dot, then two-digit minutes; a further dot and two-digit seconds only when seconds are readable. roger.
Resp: 6.44
